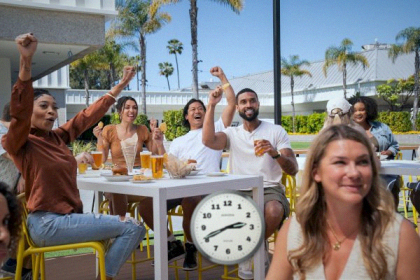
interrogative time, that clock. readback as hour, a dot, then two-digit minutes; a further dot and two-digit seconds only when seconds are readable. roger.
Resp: 2.41
